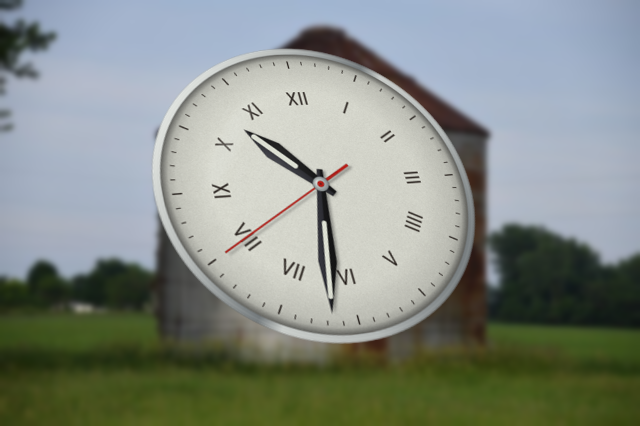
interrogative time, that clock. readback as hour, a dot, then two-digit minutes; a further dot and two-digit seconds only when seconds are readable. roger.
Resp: 10.31.40
